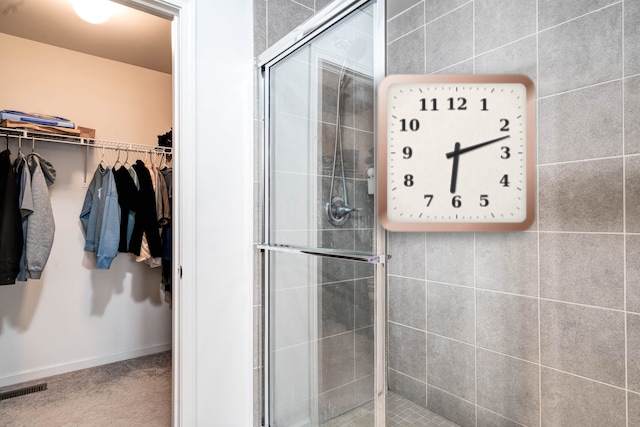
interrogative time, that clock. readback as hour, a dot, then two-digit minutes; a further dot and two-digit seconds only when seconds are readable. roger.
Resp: 6.12
